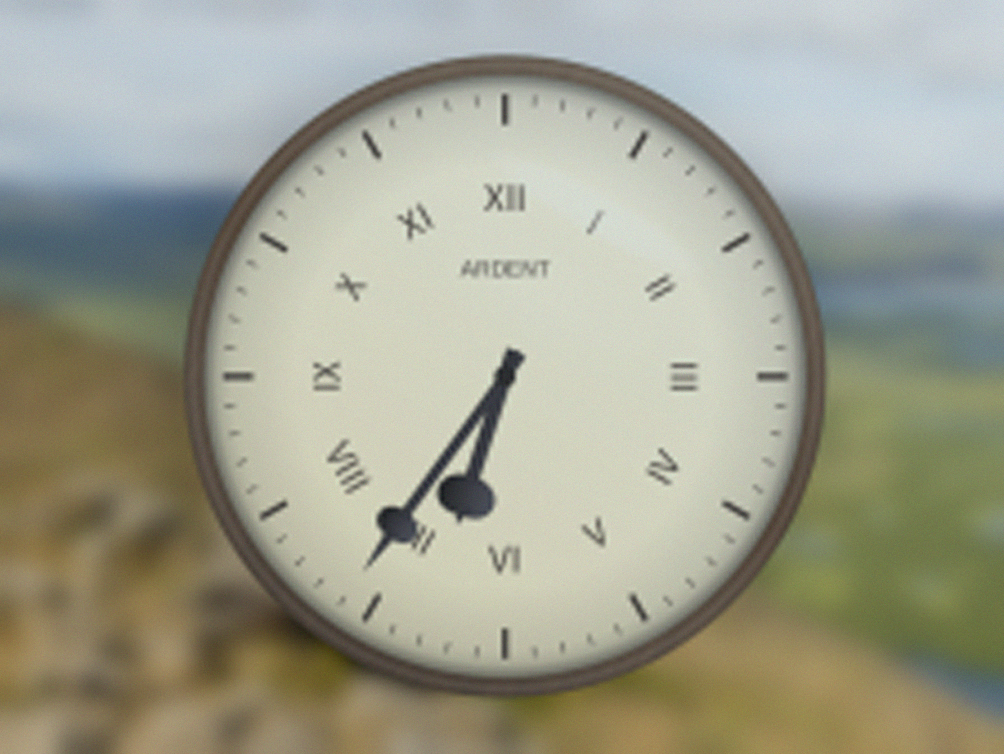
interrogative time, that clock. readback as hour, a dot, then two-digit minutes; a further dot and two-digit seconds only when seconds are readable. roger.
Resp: 6.36
